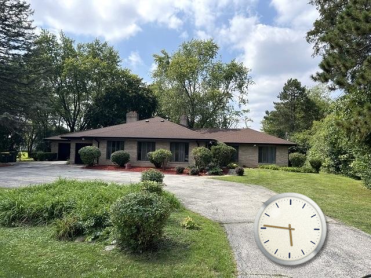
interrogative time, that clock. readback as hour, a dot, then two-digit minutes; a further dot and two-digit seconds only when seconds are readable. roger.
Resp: 5.46
